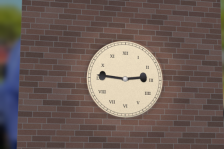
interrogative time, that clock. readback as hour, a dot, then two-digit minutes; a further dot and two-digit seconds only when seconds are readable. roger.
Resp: 2.46
